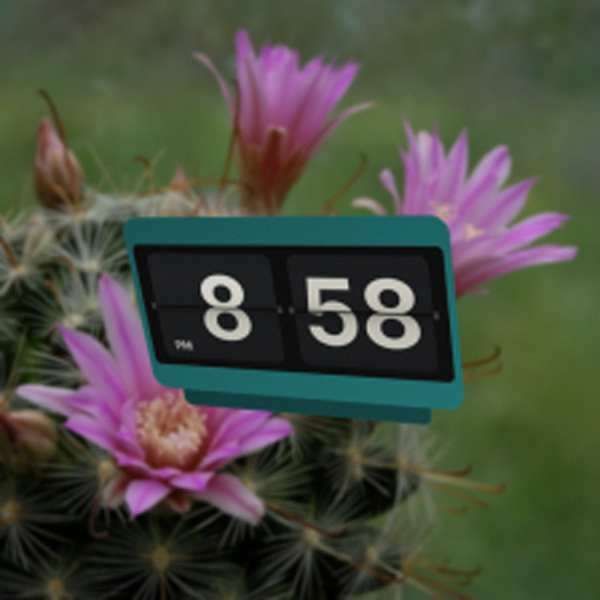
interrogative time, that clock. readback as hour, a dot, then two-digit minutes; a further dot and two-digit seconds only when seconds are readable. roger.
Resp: 8.58
